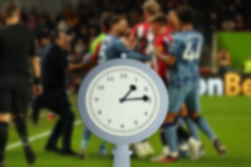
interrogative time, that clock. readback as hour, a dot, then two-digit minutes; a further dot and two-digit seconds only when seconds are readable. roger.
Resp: 1.14
